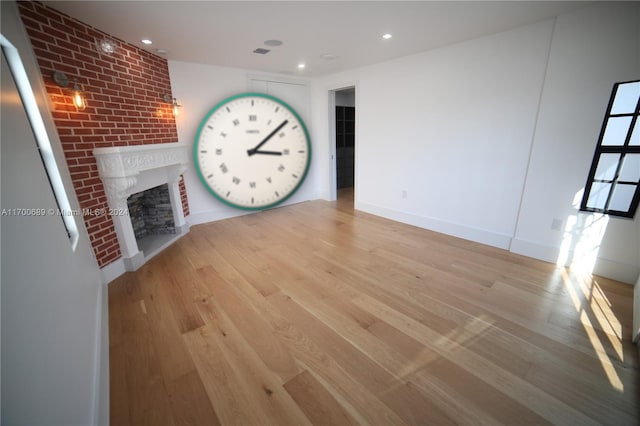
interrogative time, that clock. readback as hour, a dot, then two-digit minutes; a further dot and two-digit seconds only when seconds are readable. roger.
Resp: 3.08
